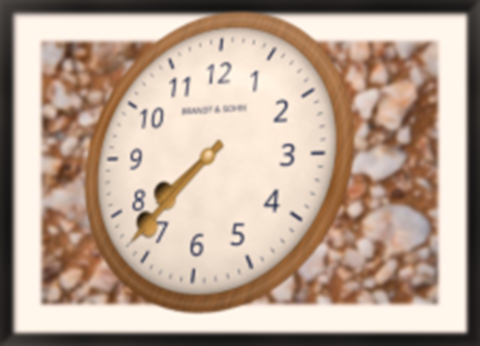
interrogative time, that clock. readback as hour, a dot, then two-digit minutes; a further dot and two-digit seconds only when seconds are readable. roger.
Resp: 7.37
